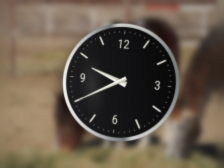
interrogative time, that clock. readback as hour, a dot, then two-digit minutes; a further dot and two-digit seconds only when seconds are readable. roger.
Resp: 9.40
